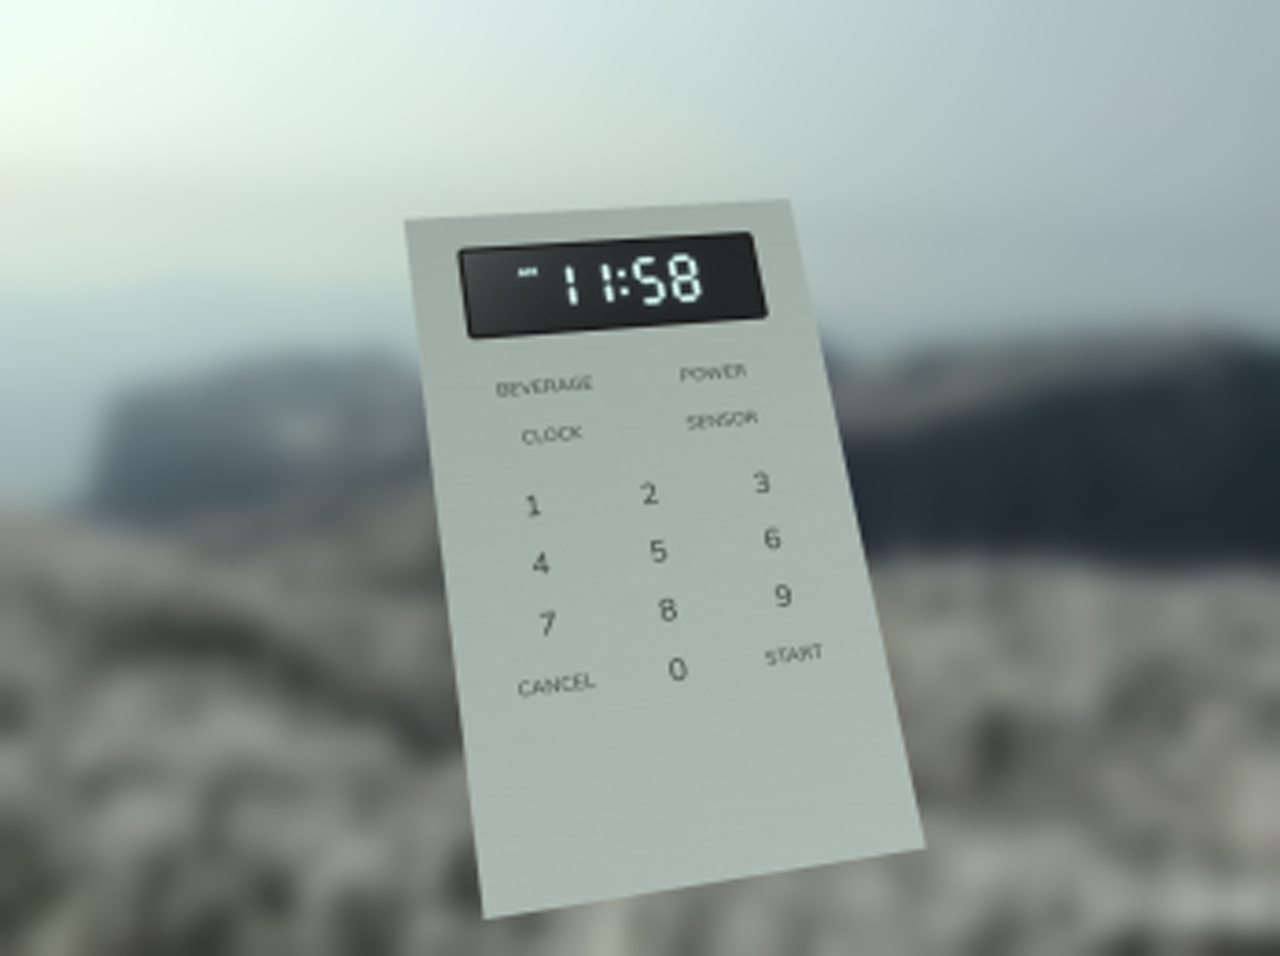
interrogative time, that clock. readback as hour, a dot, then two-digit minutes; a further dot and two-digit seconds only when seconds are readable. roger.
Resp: 11.58
